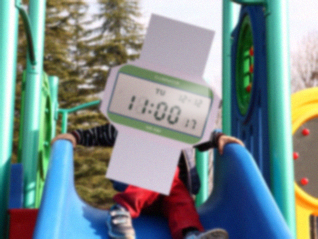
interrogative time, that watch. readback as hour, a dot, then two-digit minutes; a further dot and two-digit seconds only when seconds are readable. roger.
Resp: 11.00
